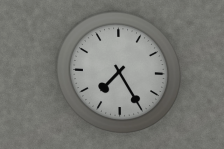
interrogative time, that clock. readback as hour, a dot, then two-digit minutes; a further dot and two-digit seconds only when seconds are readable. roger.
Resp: 7.25
